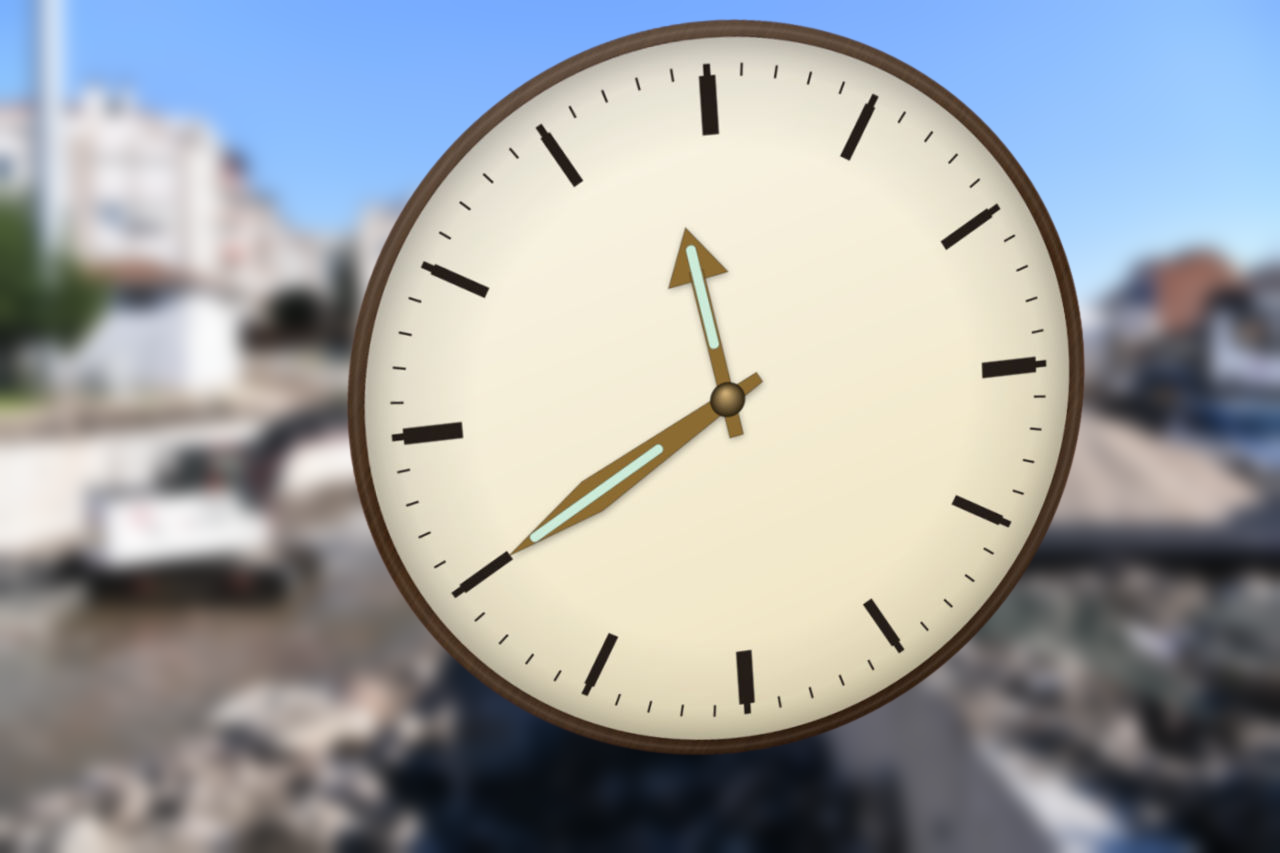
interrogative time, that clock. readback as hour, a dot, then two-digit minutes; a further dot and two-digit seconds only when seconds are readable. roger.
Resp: 11.40
